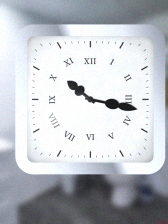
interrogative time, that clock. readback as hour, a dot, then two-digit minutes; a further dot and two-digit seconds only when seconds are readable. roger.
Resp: 10.17
